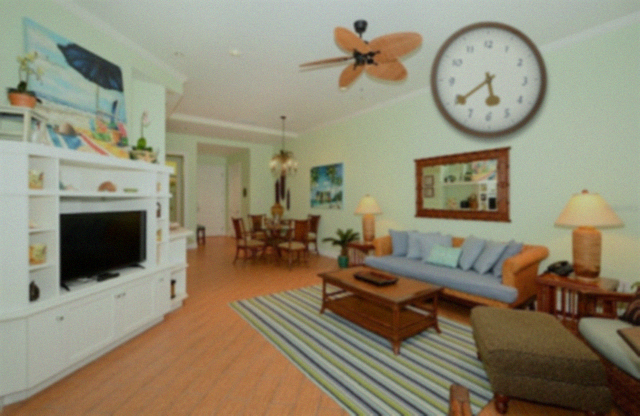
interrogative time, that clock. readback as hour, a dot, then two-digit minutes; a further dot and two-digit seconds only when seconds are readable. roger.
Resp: 5.39
